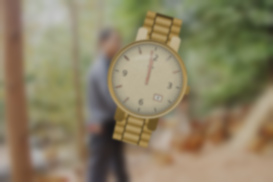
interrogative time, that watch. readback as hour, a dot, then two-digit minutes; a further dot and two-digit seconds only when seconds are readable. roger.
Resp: 11.59
